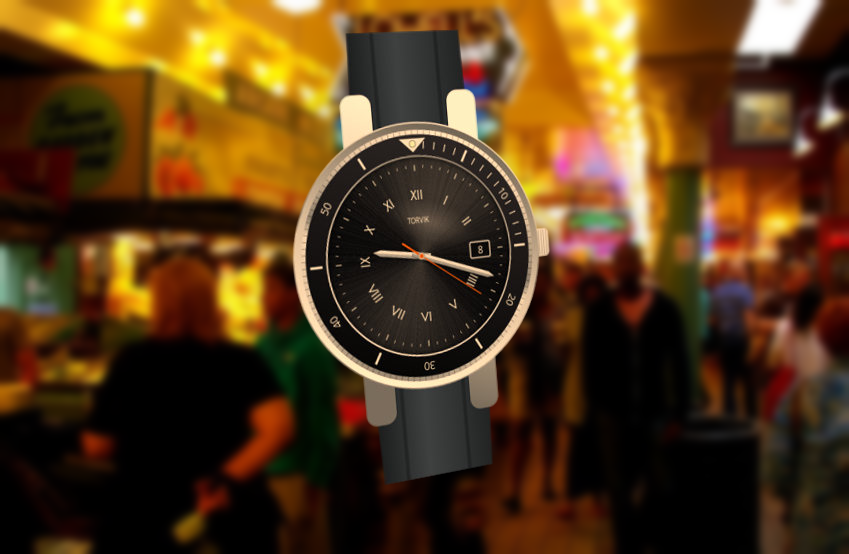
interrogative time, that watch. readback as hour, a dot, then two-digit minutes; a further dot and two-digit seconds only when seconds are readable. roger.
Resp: 9.18.21
